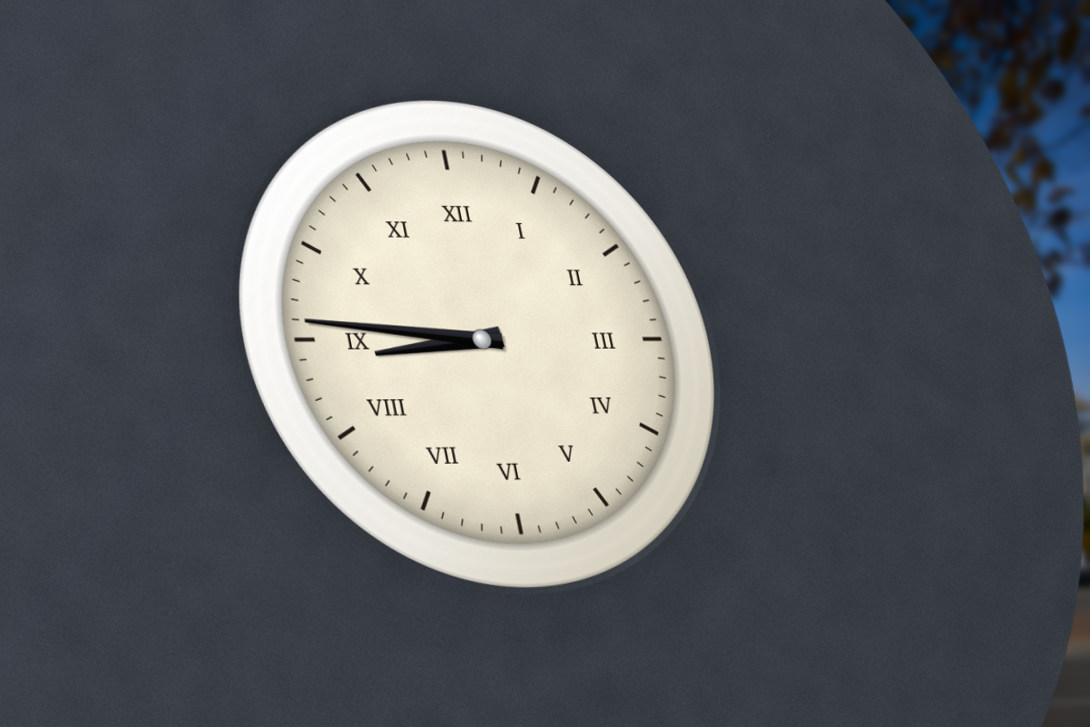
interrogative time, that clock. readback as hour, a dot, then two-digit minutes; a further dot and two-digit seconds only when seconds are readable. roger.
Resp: 8.46
